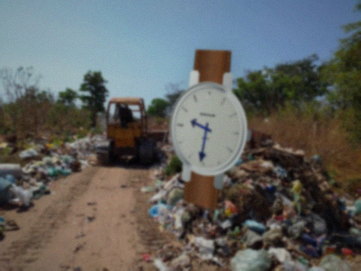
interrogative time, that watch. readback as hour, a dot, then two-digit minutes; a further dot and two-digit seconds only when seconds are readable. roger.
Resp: 9.31
